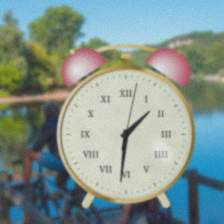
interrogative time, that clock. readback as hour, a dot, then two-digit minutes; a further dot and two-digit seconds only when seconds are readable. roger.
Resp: 1.31.02
